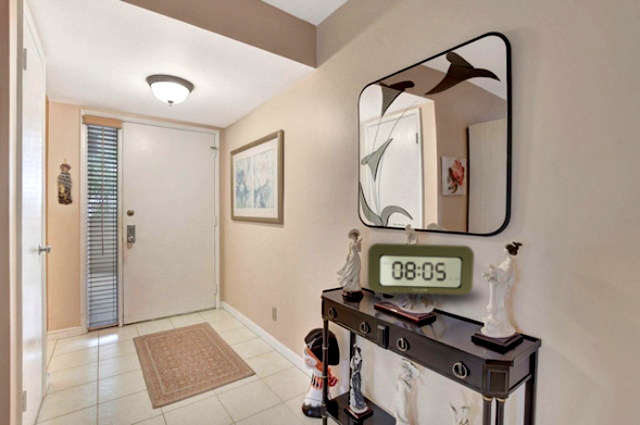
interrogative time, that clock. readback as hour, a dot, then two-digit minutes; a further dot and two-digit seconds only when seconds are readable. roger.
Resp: 8.05
